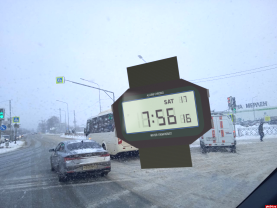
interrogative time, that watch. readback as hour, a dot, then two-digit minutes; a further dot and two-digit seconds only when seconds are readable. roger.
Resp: 7.56.16
